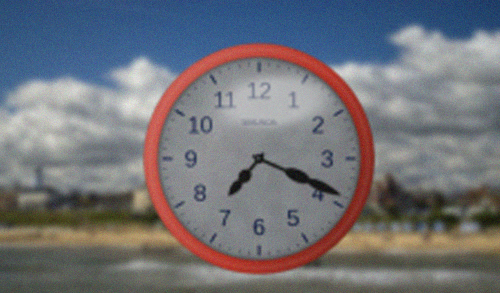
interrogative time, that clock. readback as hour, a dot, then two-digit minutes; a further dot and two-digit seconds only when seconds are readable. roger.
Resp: 7.19
